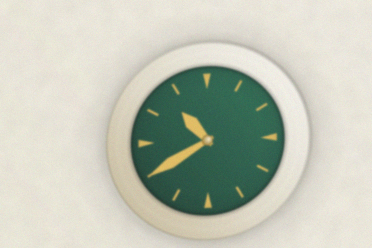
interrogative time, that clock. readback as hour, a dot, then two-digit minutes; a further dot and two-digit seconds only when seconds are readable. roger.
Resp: 10.40
